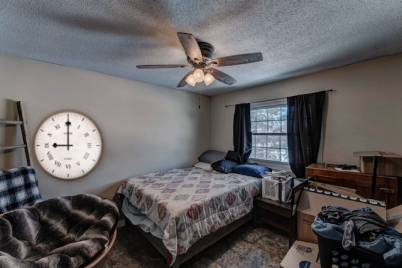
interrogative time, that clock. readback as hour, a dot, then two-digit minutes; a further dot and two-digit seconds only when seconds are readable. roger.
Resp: 9.00
